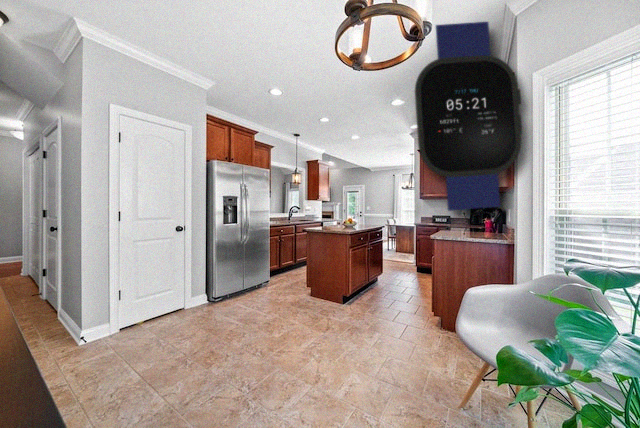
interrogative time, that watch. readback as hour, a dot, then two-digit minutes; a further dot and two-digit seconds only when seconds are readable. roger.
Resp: 5.21
